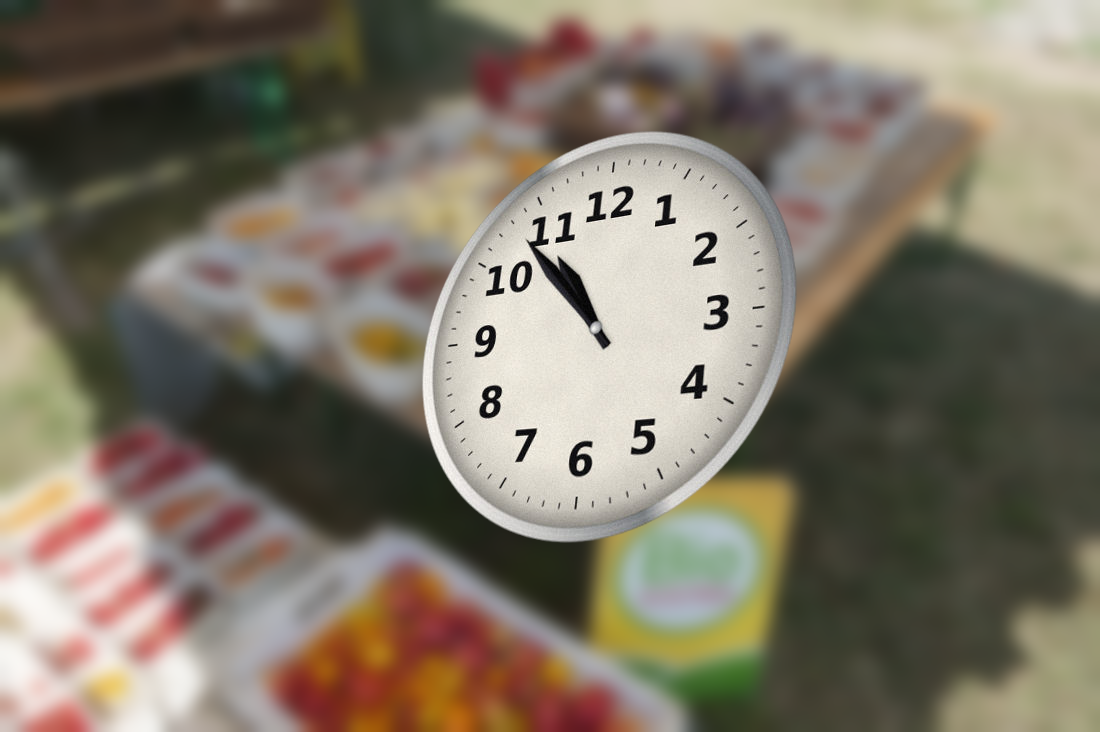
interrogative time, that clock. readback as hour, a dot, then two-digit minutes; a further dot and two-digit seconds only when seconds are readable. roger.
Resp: 10.53
